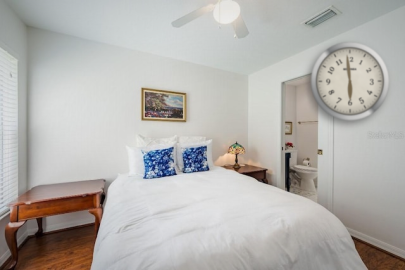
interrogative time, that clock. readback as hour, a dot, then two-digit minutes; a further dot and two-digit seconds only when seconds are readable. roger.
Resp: 5.59
